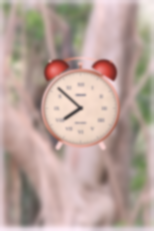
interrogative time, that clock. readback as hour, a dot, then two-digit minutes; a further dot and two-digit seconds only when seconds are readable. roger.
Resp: 7.52
